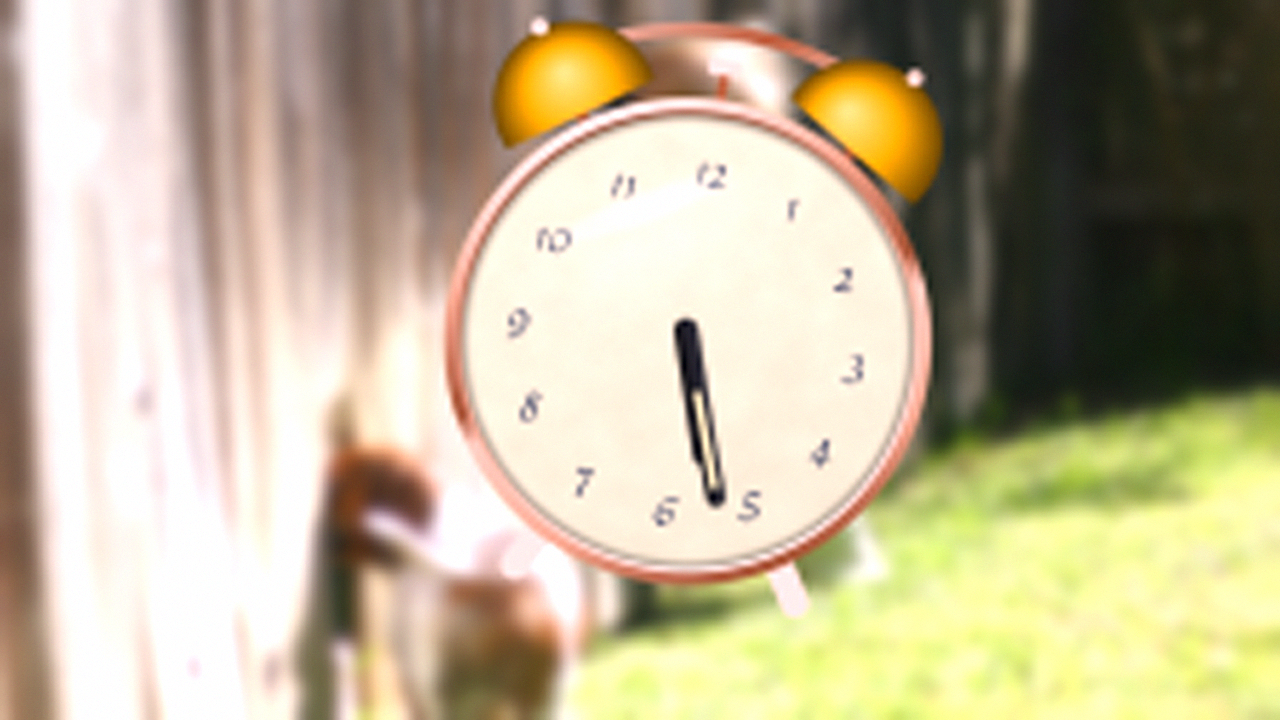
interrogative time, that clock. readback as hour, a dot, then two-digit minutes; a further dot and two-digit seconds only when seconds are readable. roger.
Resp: 5.27
